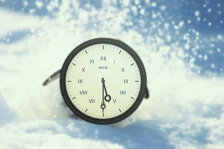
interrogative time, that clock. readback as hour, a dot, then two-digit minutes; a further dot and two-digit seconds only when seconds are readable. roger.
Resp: 5.30
